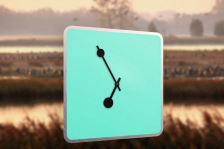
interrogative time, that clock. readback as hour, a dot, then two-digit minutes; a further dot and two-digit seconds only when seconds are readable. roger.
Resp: 6.55
